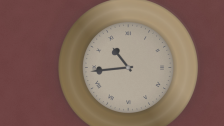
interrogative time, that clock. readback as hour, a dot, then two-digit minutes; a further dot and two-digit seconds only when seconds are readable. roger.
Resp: 10.44
